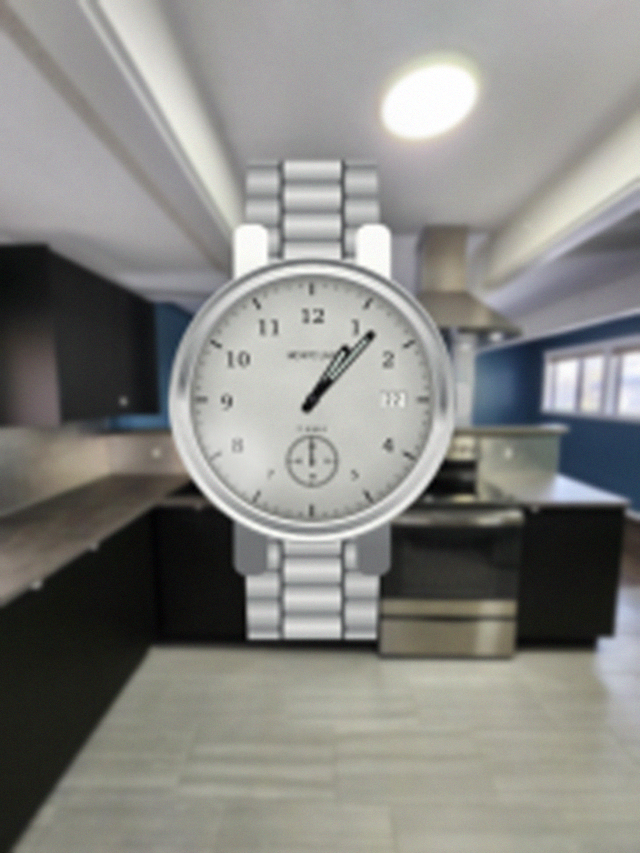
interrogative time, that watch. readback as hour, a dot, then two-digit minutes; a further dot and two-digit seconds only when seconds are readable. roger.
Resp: 1.07
